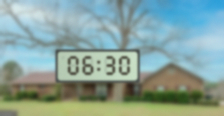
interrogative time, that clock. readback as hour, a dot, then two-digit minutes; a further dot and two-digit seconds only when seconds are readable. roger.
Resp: 6.30
